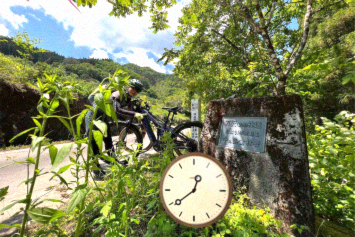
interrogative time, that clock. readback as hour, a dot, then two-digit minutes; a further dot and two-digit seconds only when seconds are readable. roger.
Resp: 12.39
